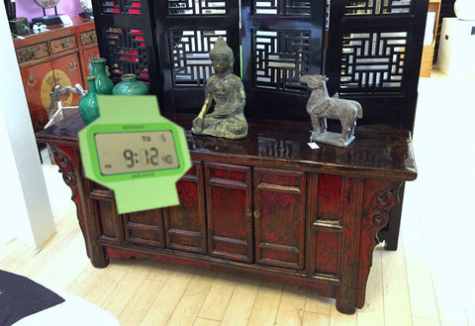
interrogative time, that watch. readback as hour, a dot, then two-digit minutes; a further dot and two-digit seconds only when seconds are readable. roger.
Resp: 9.12
